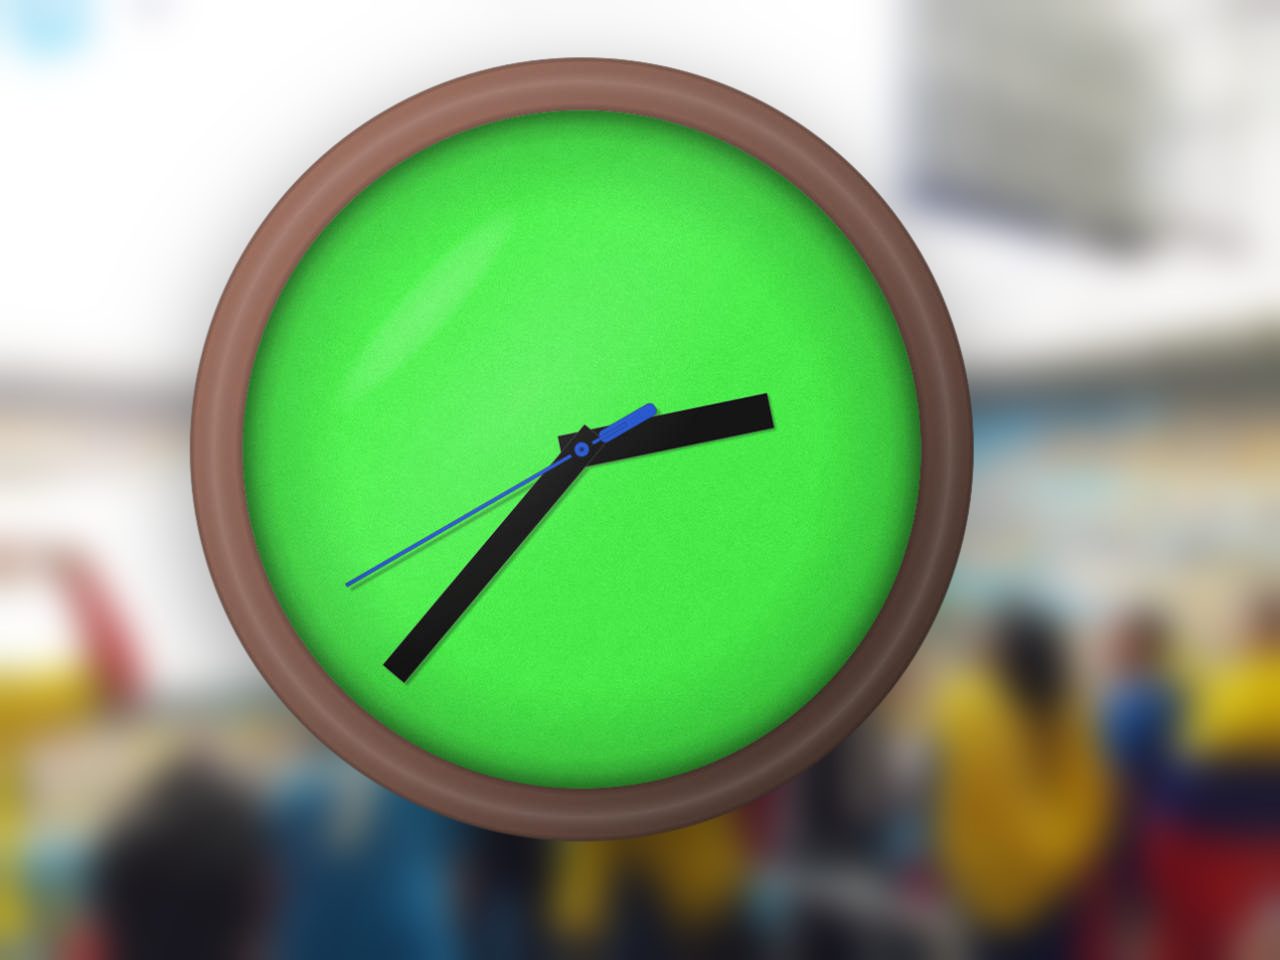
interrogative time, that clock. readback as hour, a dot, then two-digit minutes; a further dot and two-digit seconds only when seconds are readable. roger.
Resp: 2.36.40
